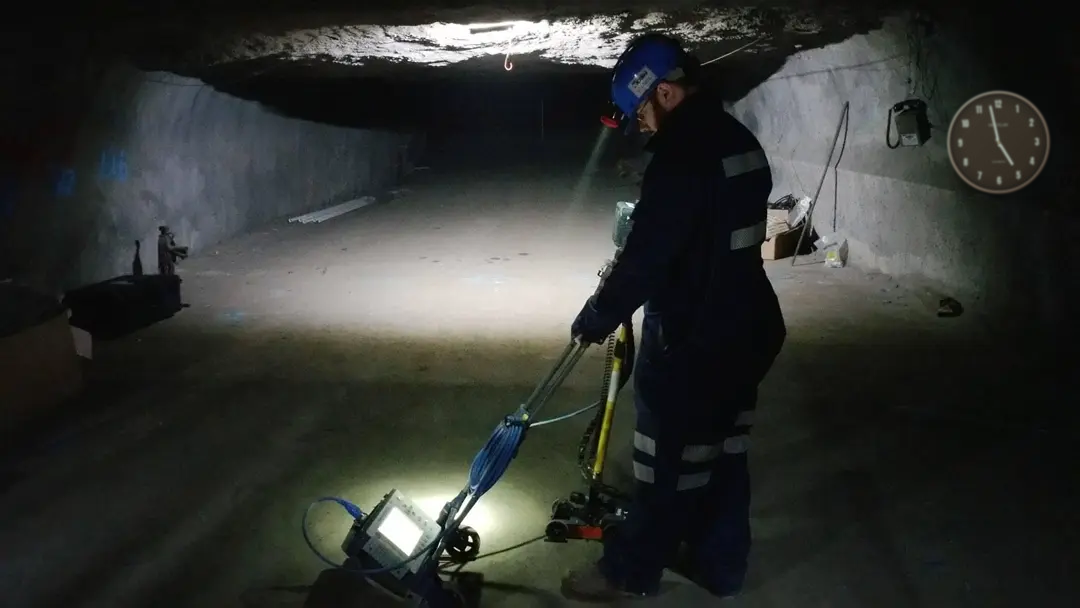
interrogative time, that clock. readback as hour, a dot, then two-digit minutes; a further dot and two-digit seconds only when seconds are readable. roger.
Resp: 4.58
